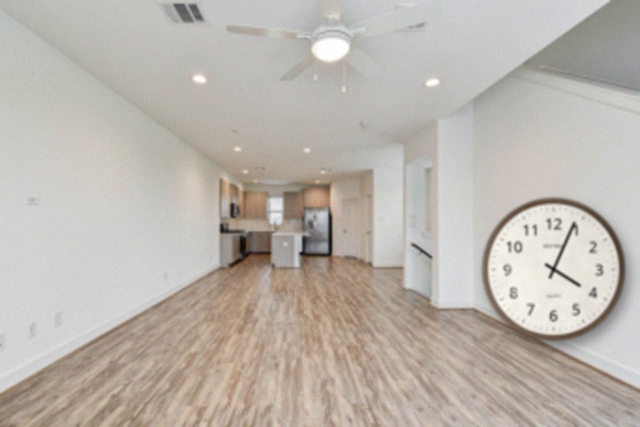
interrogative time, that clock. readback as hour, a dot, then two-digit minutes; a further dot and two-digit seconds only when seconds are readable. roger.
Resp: 4.04
